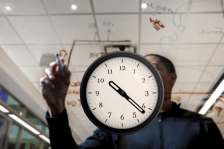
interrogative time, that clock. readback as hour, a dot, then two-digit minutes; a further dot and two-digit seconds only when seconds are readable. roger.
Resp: 10.22
